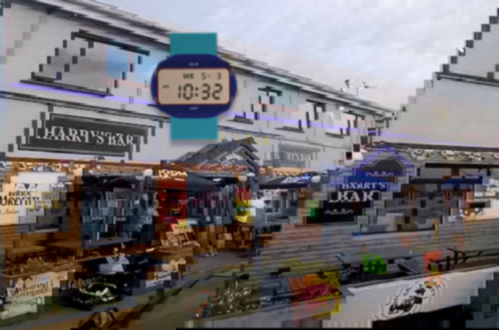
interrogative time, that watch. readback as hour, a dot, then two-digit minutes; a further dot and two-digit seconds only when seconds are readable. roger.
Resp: 10.32
